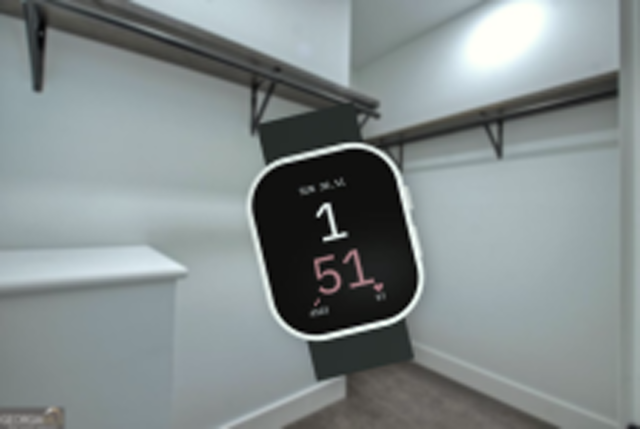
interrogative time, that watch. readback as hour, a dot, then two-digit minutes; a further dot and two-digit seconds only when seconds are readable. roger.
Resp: 1.51
